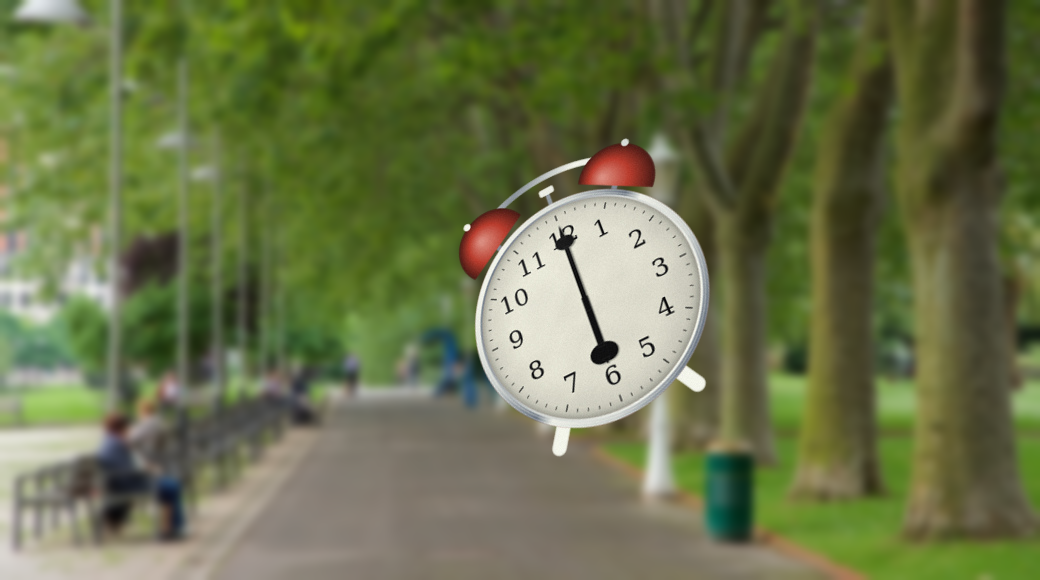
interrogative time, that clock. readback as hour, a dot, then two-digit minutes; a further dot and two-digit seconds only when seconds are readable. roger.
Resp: 6.00
